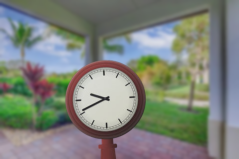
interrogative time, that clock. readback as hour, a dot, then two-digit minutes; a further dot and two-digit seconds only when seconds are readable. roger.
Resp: 9.41
